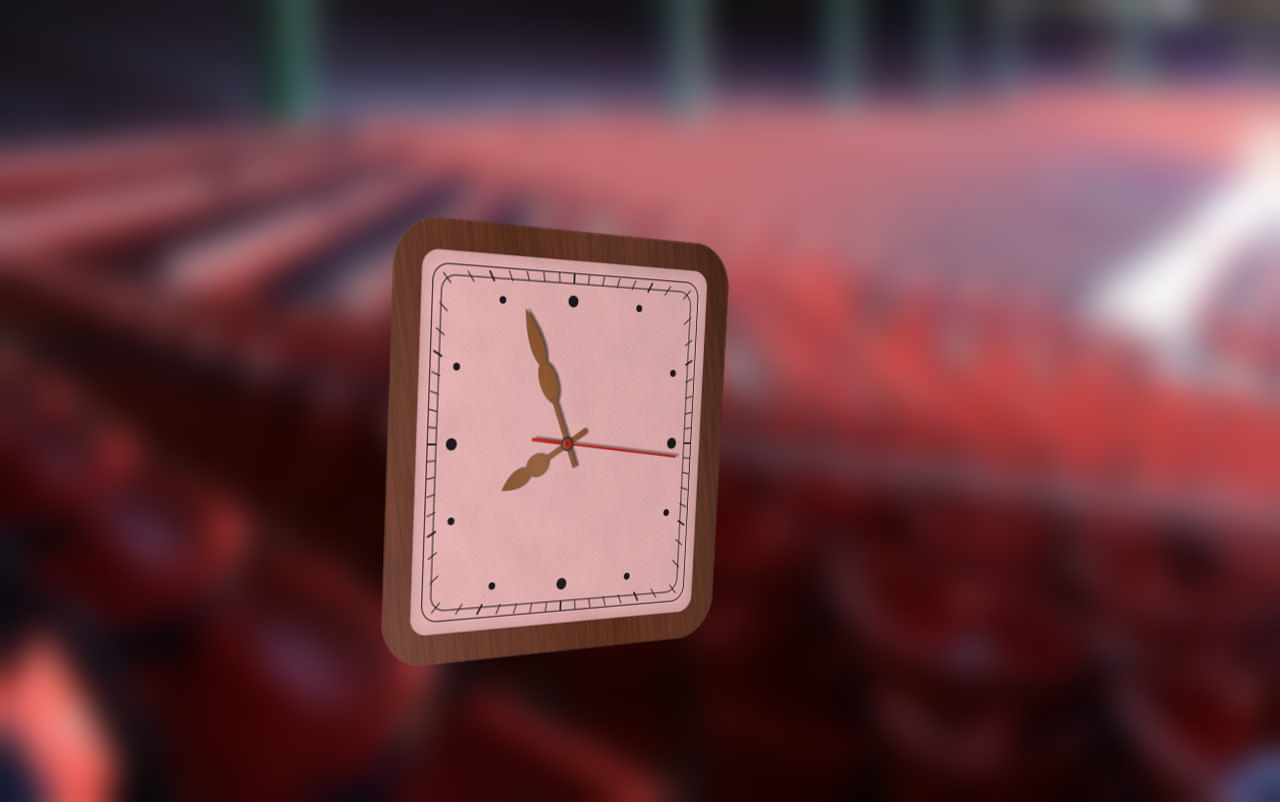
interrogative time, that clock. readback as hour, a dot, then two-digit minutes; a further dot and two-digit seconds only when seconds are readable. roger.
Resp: 7.56.16
